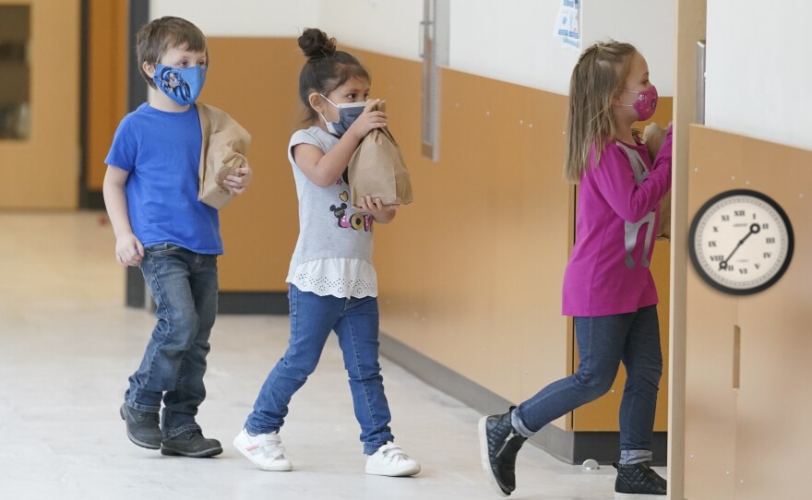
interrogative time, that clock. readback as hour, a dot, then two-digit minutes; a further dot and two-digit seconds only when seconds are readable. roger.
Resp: 1.37
